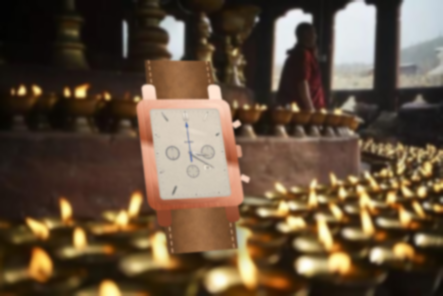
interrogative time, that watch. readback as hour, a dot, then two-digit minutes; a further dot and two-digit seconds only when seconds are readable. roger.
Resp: 3.21
